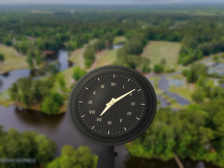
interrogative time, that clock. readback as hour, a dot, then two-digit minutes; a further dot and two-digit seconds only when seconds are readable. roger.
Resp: 7.09
